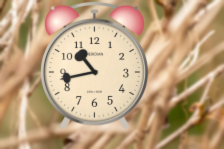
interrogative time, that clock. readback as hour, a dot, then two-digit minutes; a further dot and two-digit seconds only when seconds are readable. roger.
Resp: 10.43
